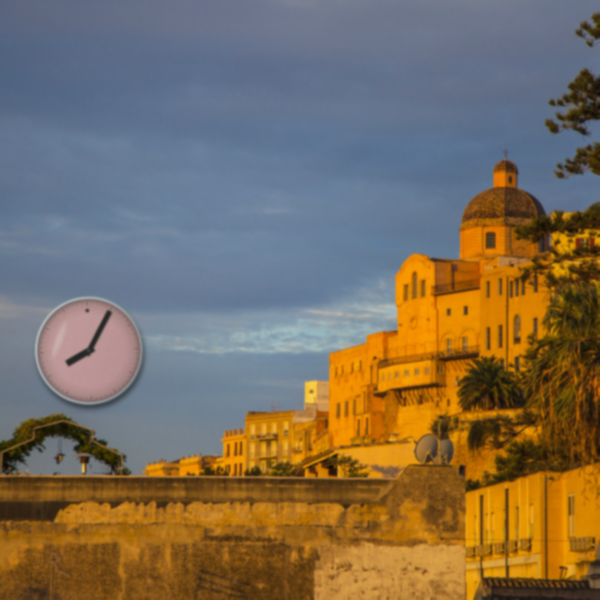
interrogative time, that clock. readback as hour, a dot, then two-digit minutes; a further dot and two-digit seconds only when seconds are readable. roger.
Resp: 8.05
